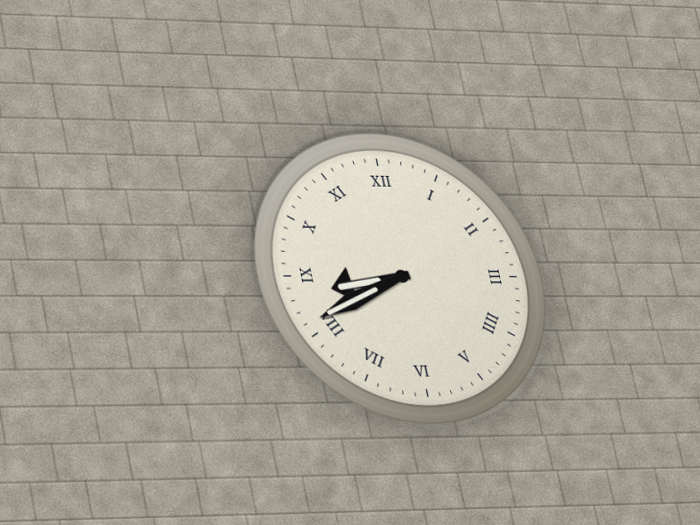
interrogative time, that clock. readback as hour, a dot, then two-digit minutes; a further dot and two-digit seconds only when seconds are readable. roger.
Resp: 8.41
